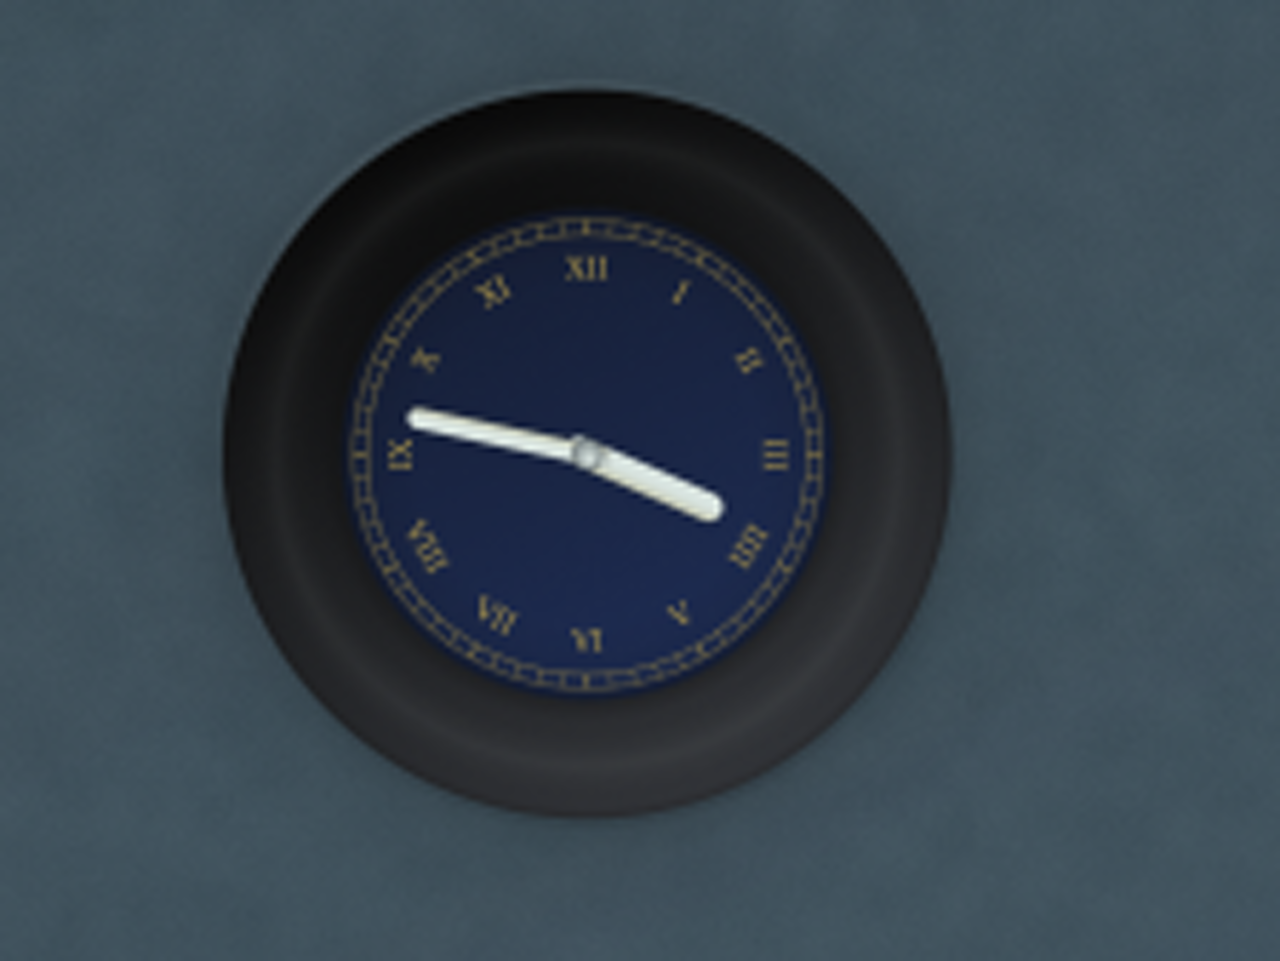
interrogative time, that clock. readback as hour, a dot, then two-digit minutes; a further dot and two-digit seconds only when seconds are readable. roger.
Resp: 3.47
